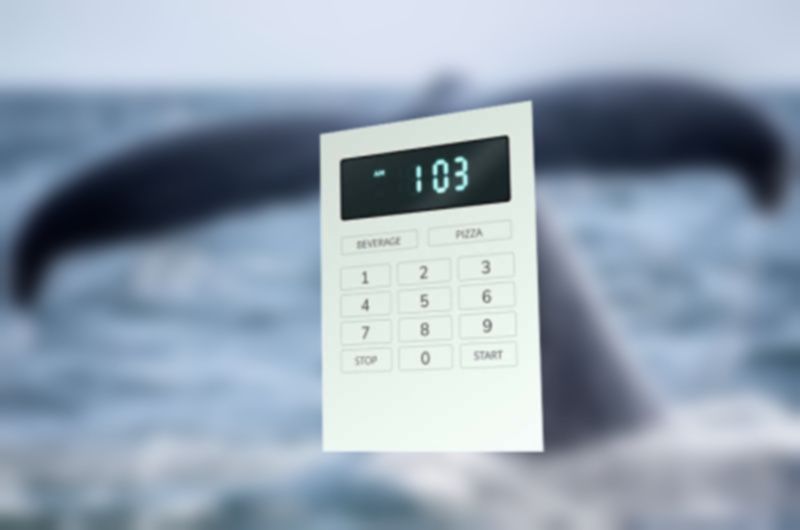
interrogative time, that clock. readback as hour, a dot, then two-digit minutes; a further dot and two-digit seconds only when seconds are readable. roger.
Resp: 1.03
